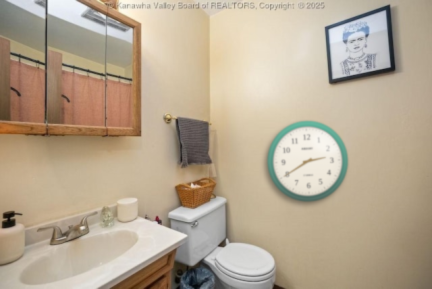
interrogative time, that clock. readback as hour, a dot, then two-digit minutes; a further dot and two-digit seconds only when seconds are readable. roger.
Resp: 2.40
